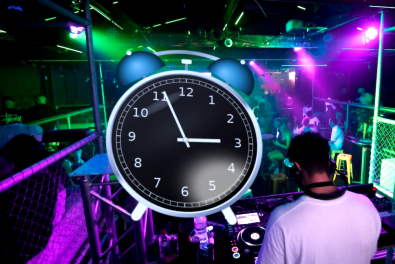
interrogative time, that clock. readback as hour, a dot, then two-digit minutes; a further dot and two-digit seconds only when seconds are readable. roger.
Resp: 2.56
